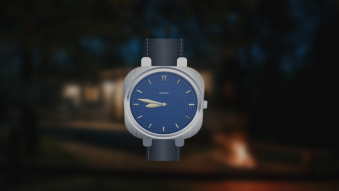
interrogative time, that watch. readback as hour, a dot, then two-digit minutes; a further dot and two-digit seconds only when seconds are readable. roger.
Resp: 8.47
